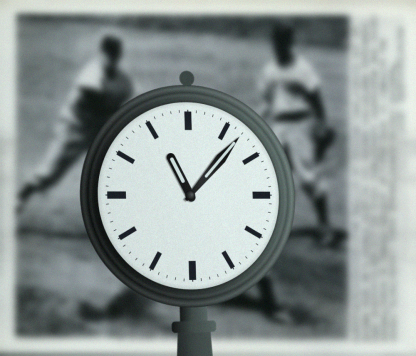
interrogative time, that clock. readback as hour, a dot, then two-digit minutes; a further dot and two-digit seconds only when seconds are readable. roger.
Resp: 11.07
